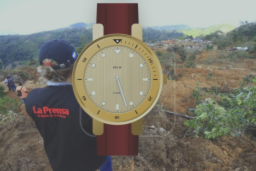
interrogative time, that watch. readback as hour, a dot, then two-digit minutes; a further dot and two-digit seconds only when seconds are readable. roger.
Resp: 5.27
